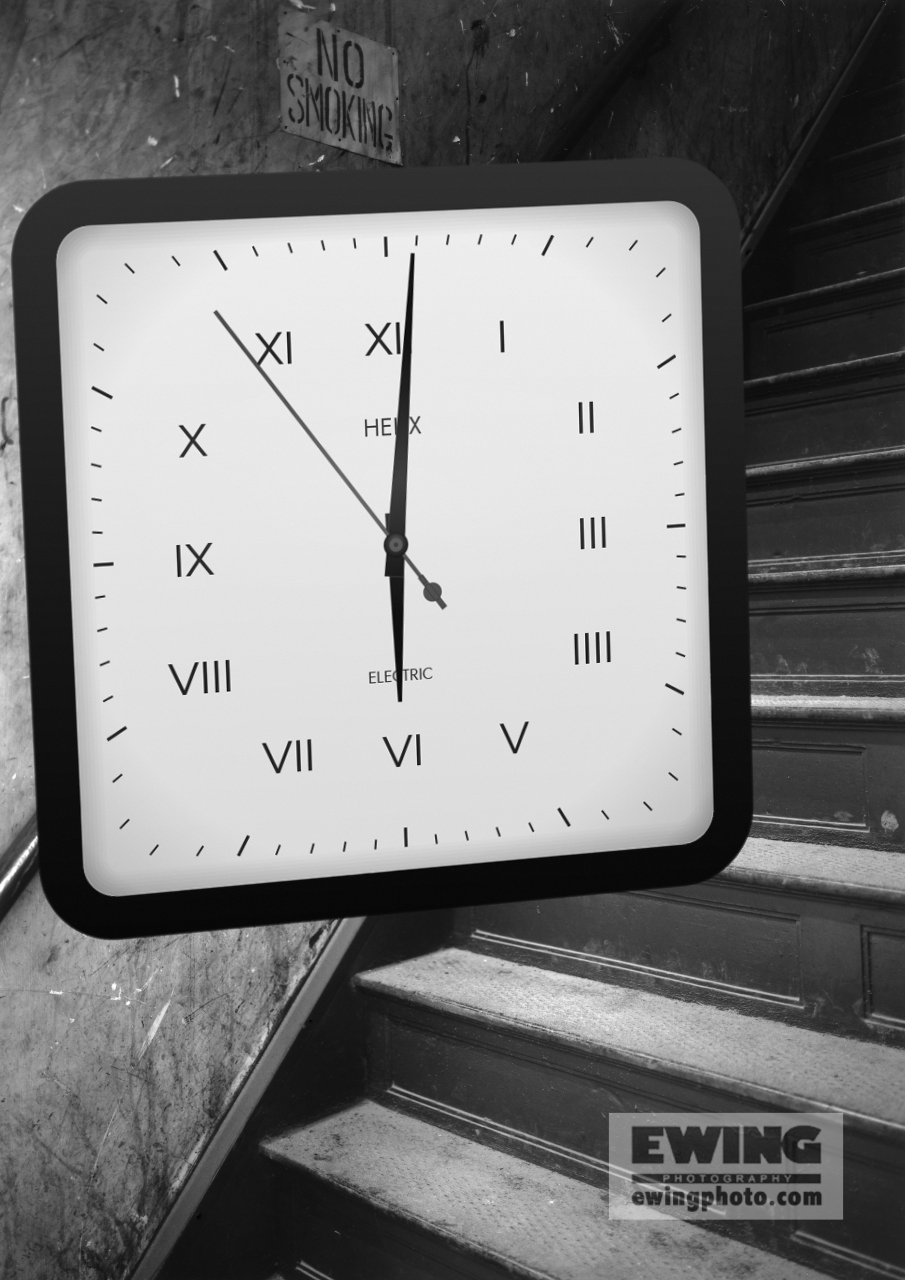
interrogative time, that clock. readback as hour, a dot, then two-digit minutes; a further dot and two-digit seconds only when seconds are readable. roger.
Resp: 6.00.54
